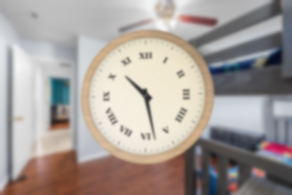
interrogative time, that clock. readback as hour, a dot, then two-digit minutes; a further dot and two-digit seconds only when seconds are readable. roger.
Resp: 10.28
